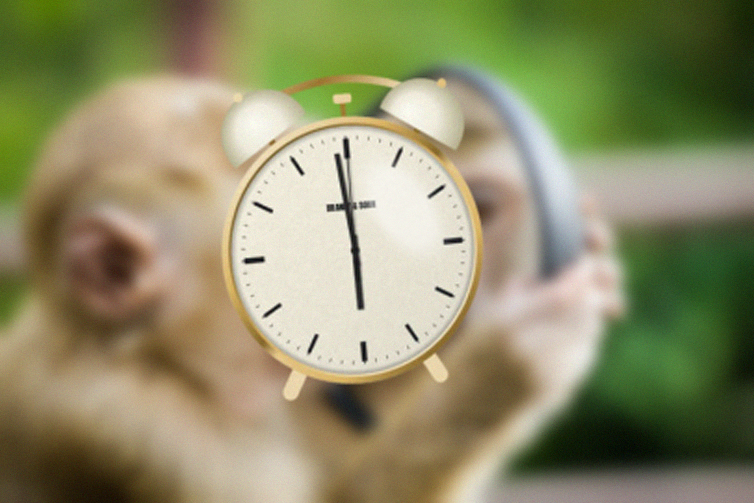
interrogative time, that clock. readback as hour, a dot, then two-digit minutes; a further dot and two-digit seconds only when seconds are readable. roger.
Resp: 5.59.00
